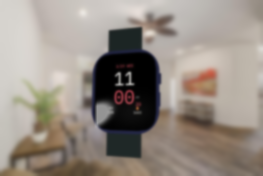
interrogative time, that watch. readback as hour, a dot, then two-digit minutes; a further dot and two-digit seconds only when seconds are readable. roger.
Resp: 11.00
